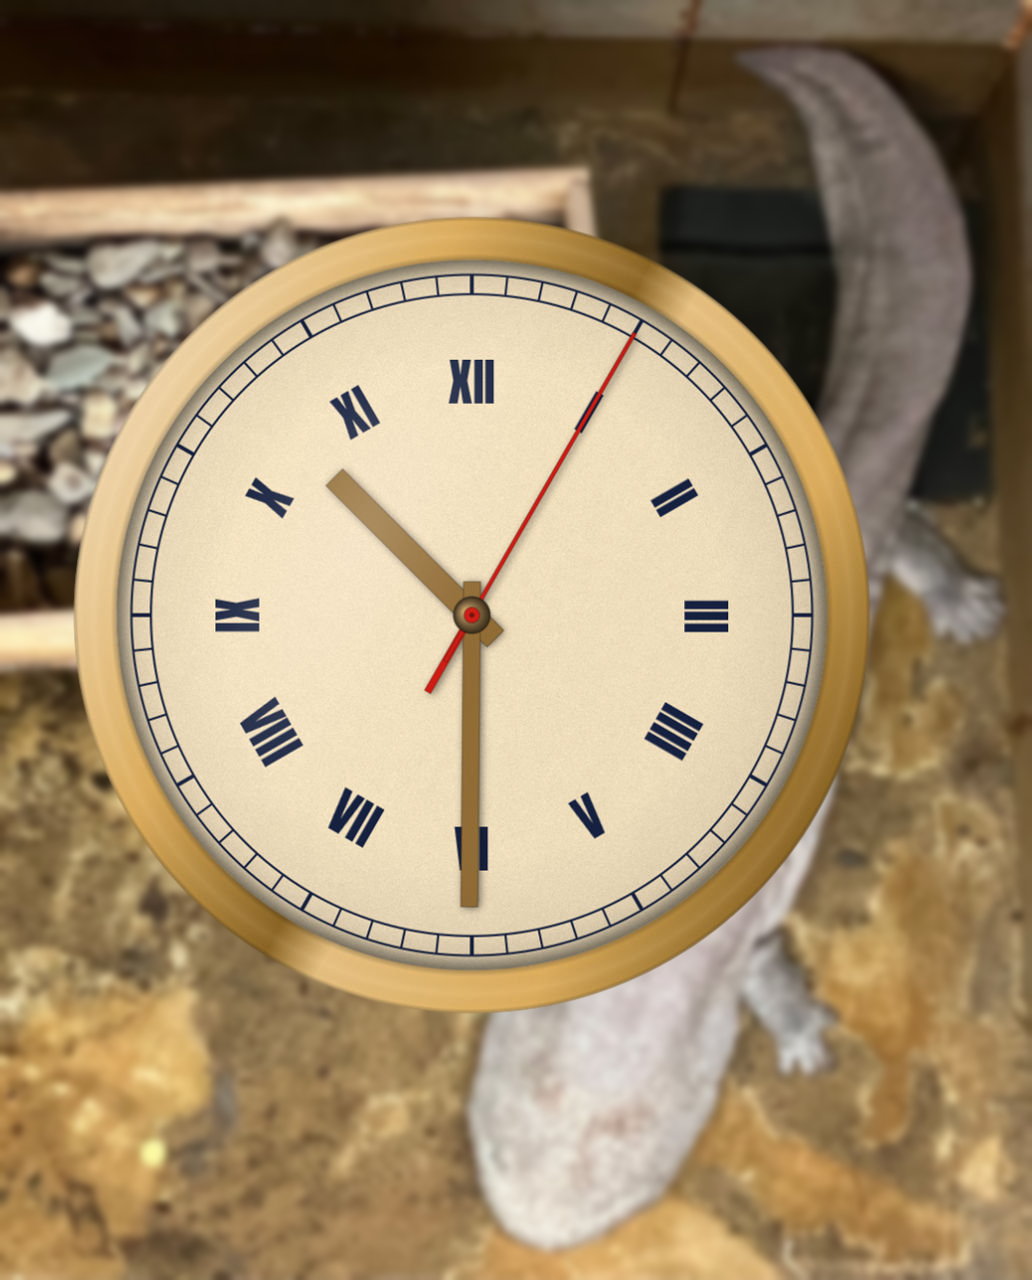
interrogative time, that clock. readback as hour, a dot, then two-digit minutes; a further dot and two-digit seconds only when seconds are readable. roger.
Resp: 10.30.05
